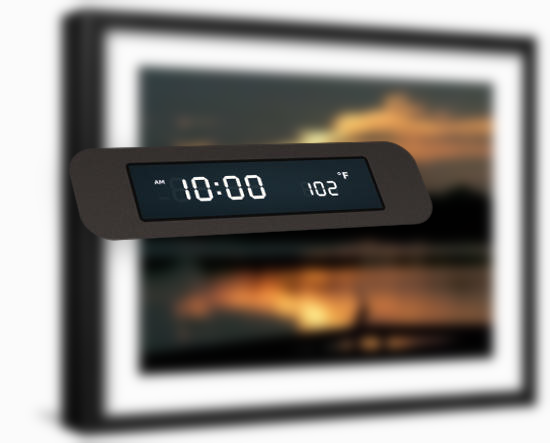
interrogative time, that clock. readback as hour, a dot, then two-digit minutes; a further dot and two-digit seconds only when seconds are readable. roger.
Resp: 10.00
